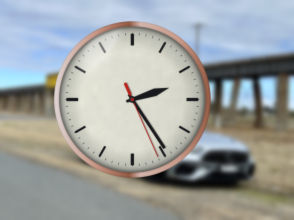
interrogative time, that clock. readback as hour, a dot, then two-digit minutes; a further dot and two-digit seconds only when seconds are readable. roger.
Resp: 2.24.26
